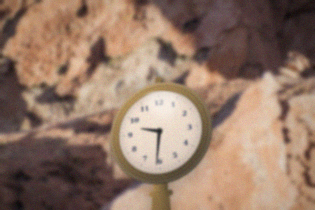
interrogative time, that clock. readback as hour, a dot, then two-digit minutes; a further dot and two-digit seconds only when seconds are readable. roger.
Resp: 9.31
